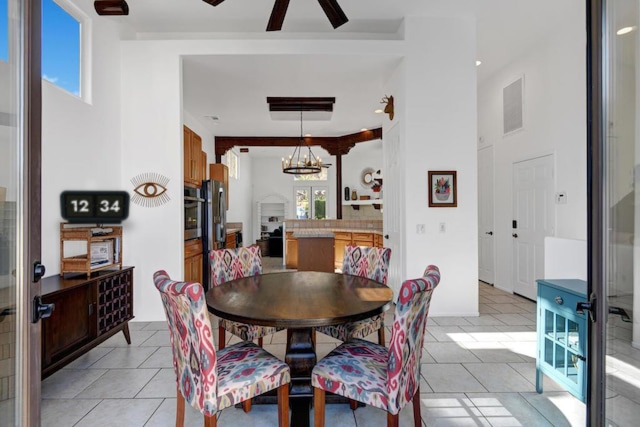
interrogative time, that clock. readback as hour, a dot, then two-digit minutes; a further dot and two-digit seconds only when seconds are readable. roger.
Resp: 12.34
